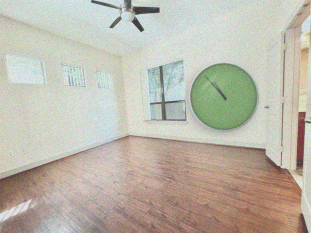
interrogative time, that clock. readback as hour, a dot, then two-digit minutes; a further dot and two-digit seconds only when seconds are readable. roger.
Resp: 10.53
